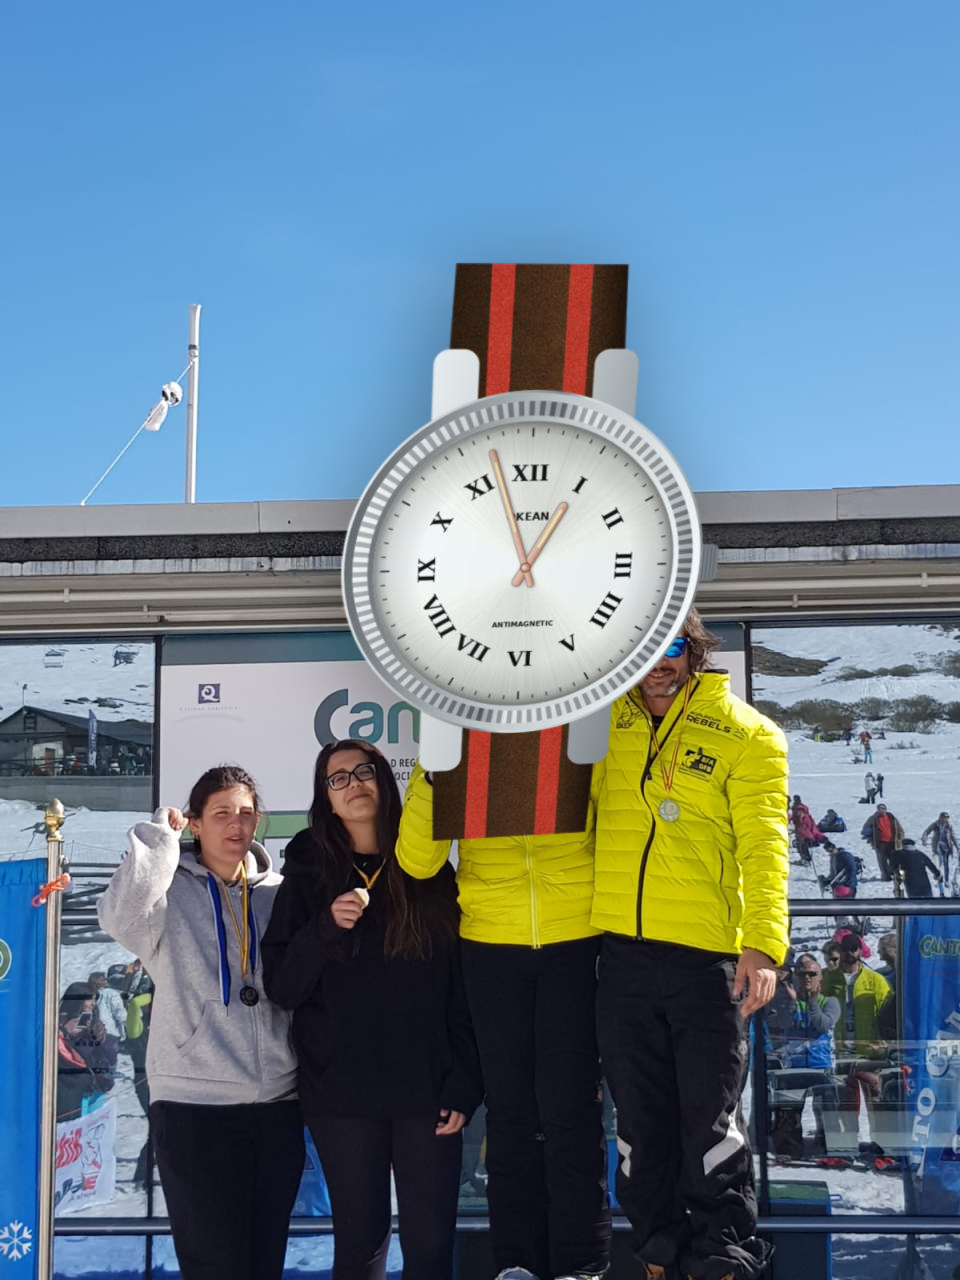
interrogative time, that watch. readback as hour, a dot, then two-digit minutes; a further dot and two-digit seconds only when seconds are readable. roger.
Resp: 12.57
